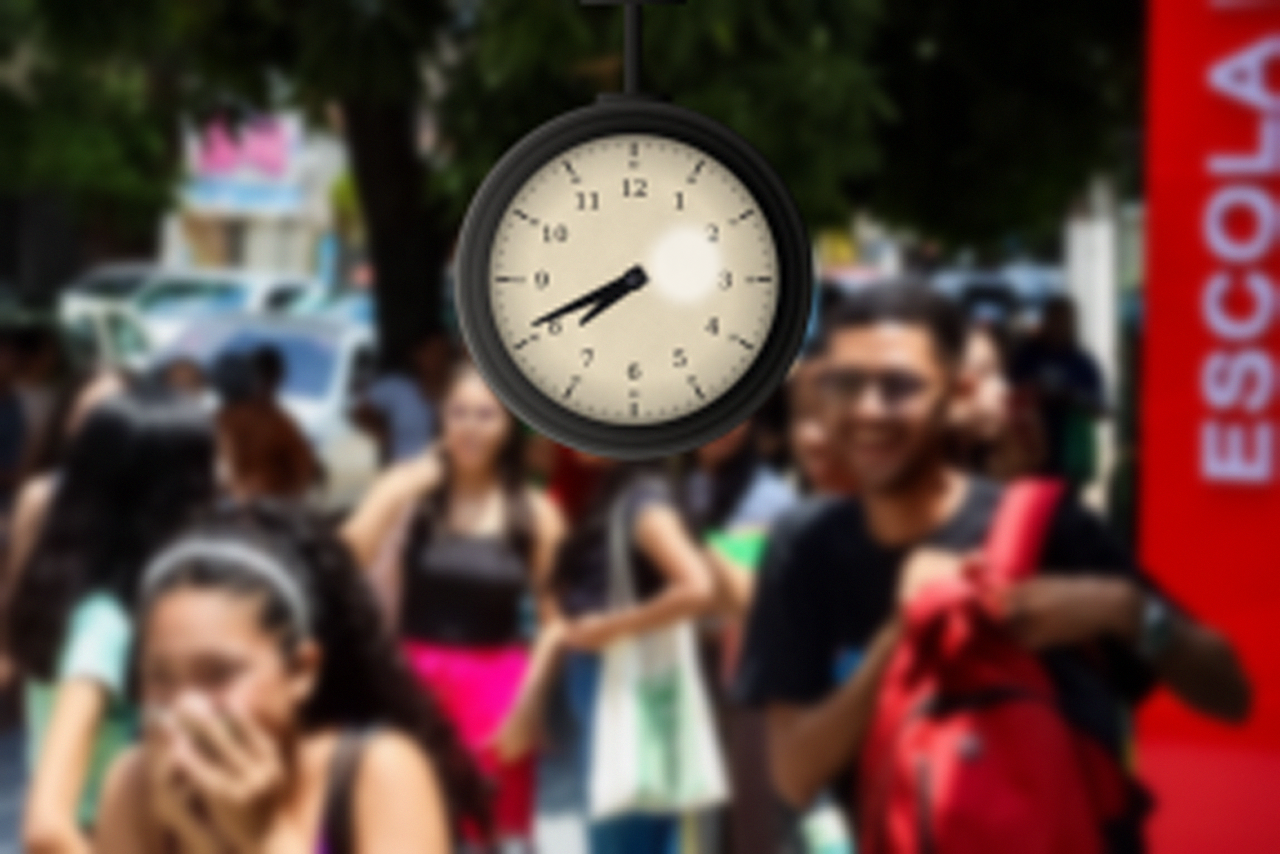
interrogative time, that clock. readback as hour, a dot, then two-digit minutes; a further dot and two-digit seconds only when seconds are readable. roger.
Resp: 7.41
